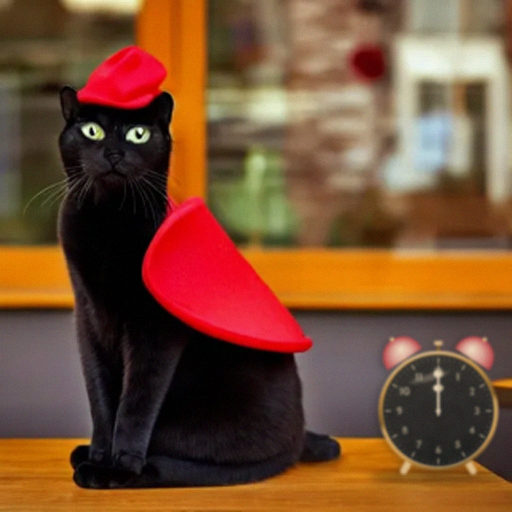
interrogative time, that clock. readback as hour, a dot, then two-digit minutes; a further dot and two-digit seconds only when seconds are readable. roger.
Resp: 12.00
